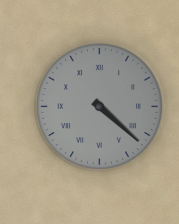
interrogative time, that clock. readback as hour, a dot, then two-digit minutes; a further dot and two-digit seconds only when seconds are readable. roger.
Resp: 4.22
